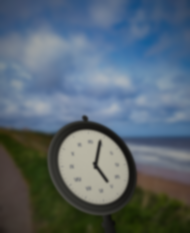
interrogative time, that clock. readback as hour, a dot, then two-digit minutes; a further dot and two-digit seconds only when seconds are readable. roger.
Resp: 5.04
